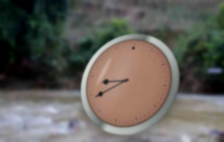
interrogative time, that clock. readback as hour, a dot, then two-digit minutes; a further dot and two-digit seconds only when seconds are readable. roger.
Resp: 8.39
